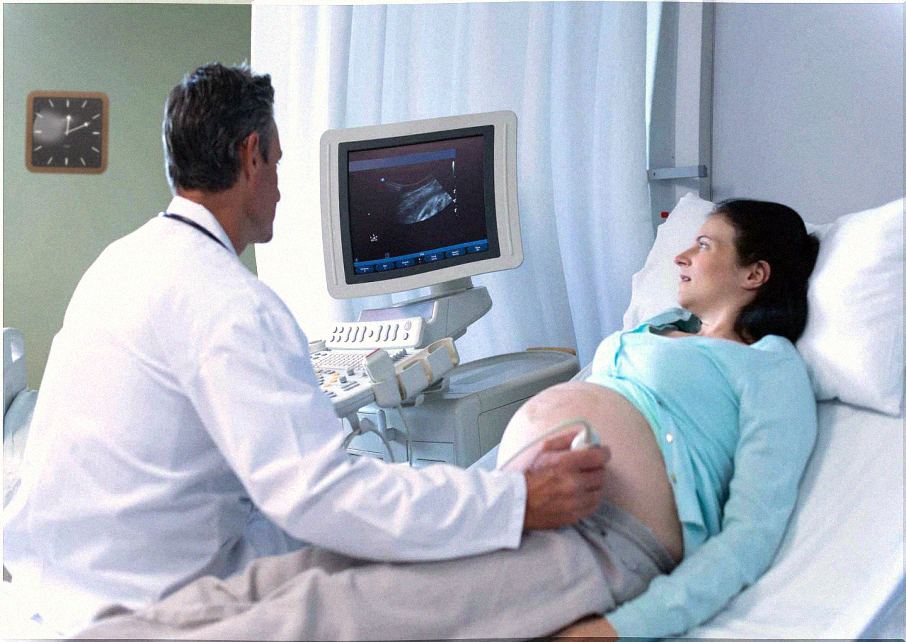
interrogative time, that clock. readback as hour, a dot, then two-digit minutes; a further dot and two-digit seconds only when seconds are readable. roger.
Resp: 12.11
